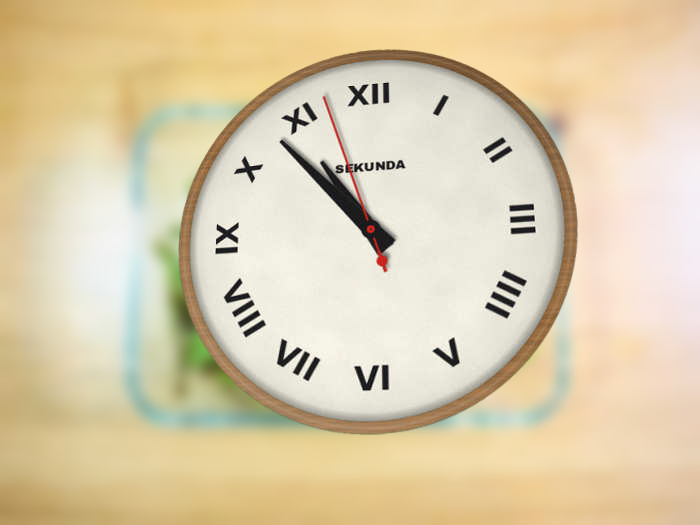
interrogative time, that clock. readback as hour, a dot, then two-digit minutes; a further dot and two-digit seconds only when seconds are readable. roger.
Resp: 10.52.57
